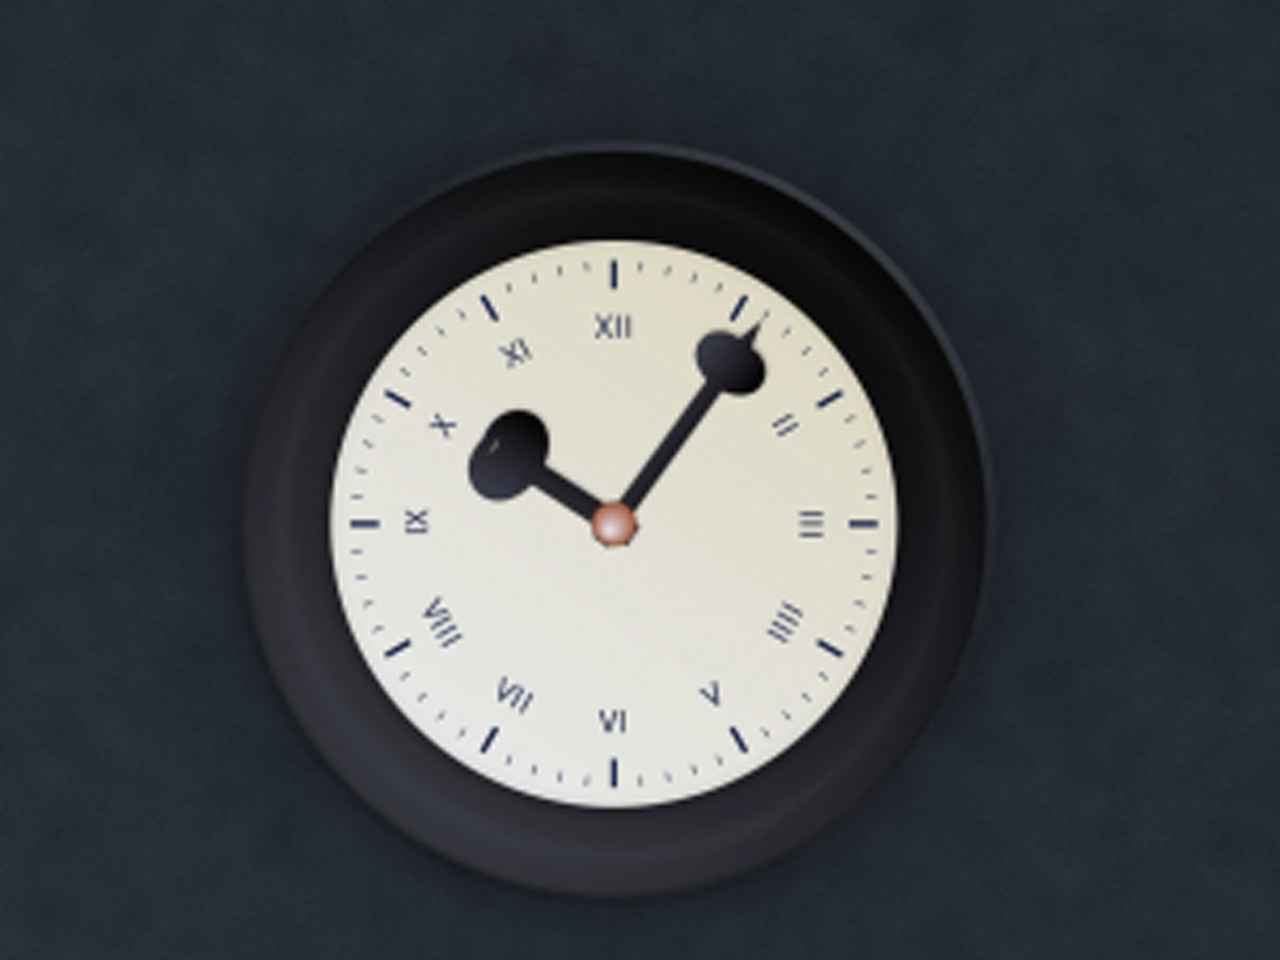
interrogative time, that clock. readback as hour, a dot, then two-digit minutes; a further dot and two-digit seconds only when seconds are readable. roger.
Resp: 10.06
